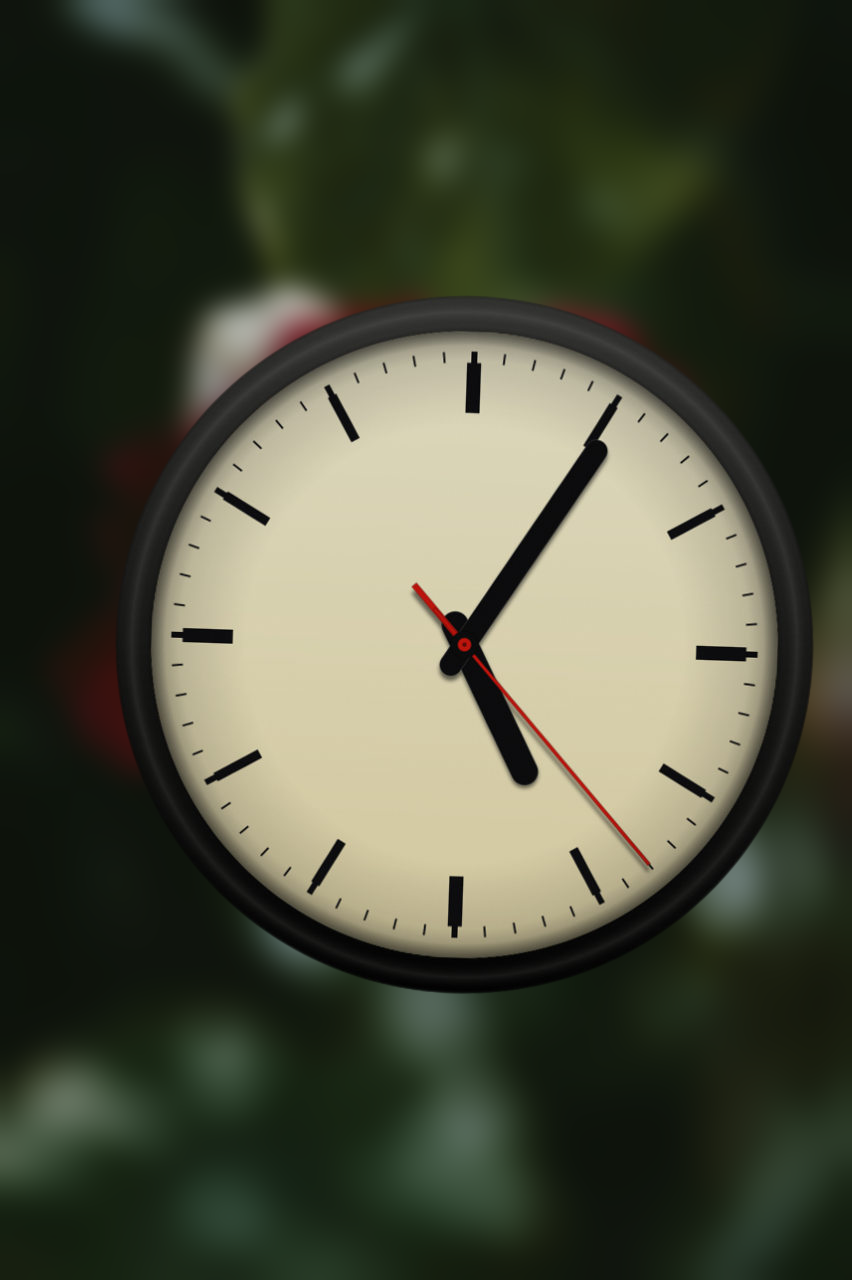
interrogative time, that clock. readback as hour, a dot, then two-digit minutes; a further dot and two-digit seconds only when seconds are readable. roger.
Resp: 5.05.23
